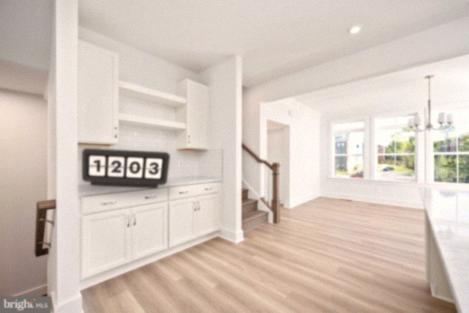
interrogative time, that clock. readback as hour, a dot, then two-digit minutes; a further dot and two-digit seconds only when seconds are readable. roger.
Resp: 12.03
